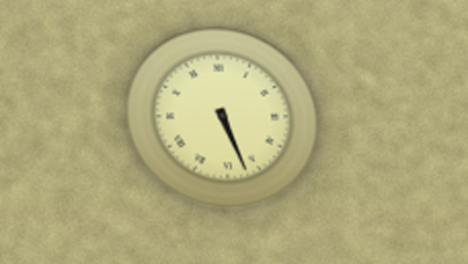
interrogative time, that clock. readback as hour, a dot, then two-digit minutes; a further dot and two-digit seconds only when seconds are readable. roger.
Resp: 5.27
